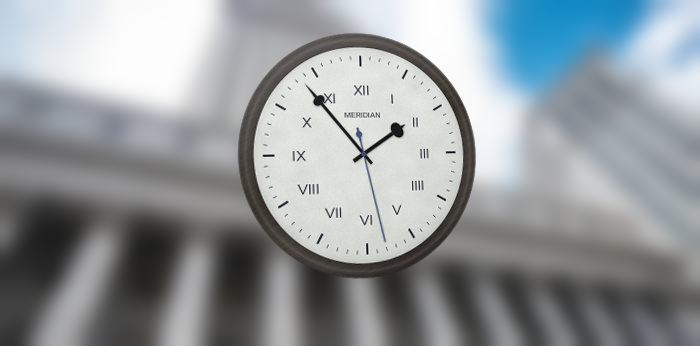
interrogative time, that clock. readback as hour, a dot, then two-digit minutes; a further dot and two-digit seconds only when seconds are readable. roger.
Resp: 1.53.28
